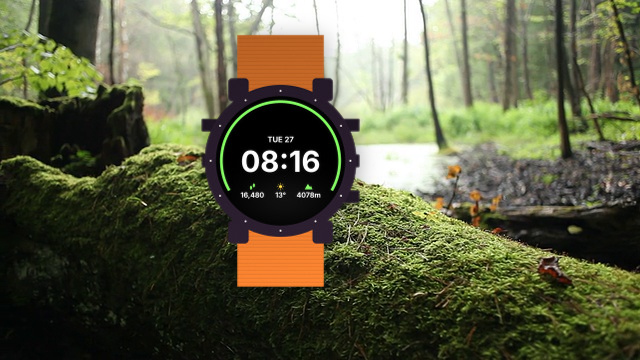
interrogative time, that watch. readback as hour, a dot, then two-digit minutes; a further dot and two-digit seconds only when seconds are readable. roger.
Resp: 8.16
